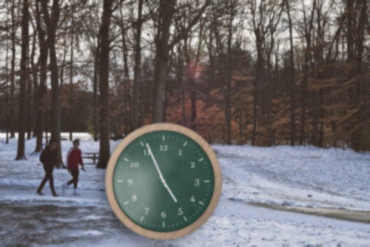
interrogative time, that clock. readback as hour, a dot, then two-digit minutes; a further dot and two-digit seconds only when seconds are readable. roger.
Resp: 4.56
